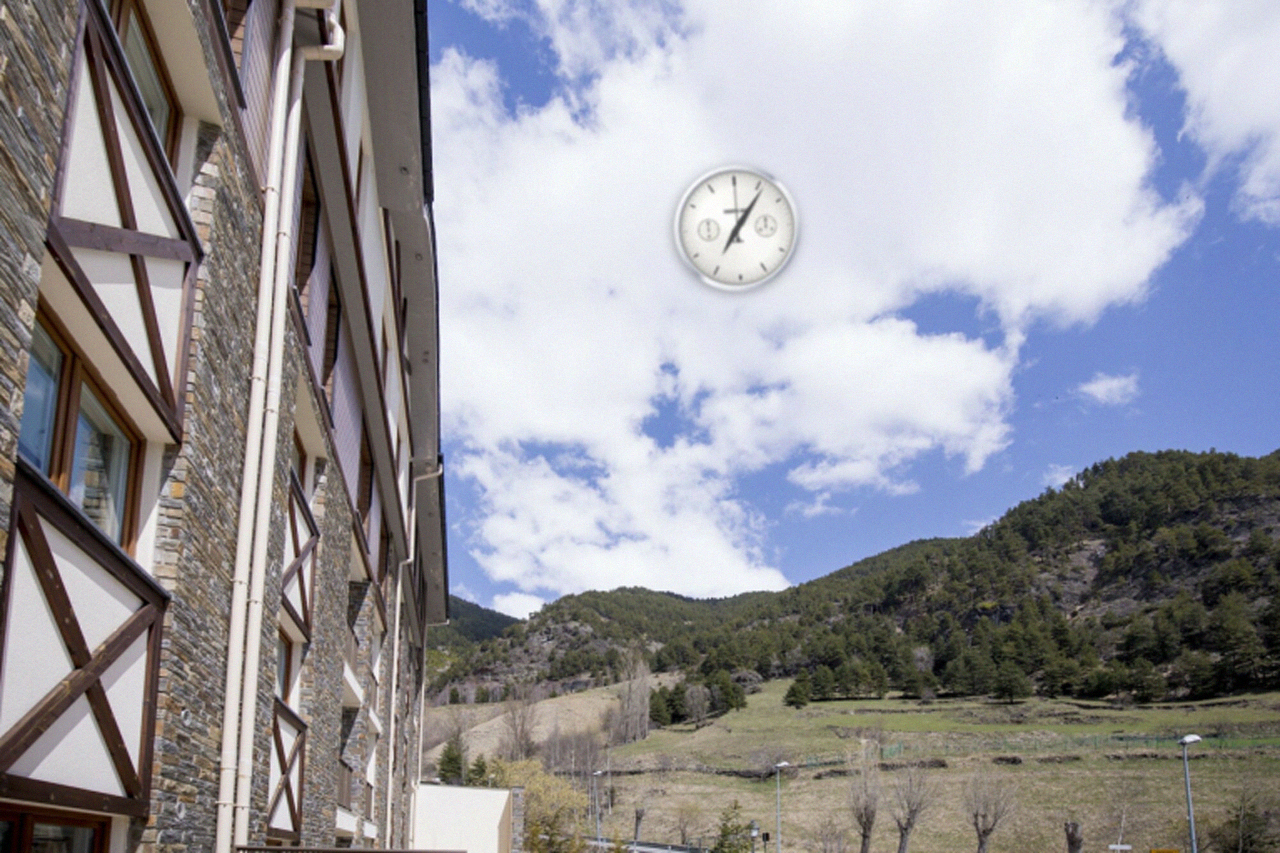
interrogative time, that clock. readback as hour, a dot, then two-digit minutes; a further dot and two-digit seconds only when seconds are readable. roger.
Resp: 7.06
